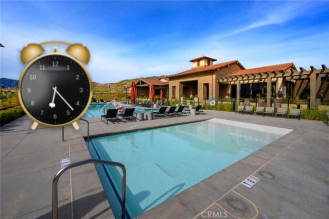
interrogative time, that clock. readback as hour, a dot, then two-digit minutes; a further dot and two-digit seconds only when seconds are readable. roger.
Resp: 6.23
